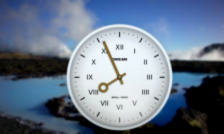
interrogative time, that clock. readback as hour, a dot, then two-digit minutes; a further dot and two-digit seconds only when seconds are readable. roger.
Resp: 7.56
